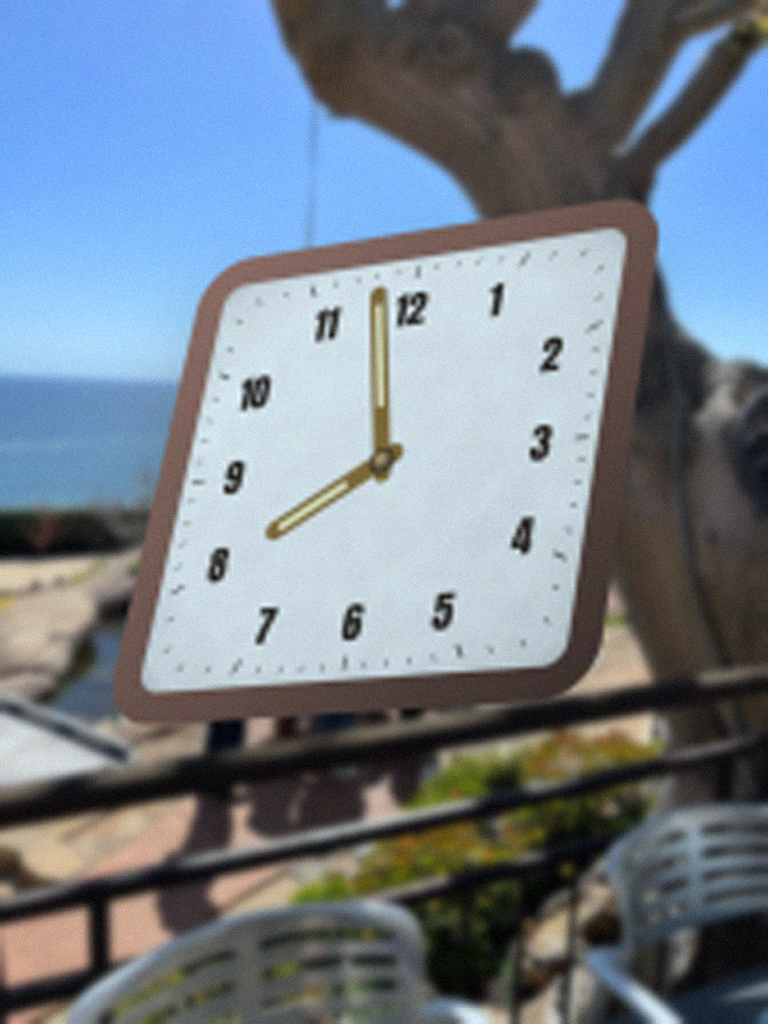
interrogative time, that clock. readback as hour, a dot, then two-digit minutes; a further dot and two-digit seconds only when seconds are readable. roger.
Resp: 7.58
